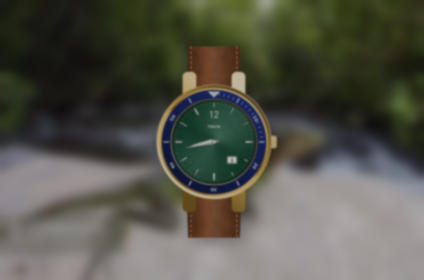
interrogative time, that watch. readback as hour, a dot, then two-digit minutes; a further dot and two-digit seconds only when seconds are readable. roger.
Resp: 8.43
